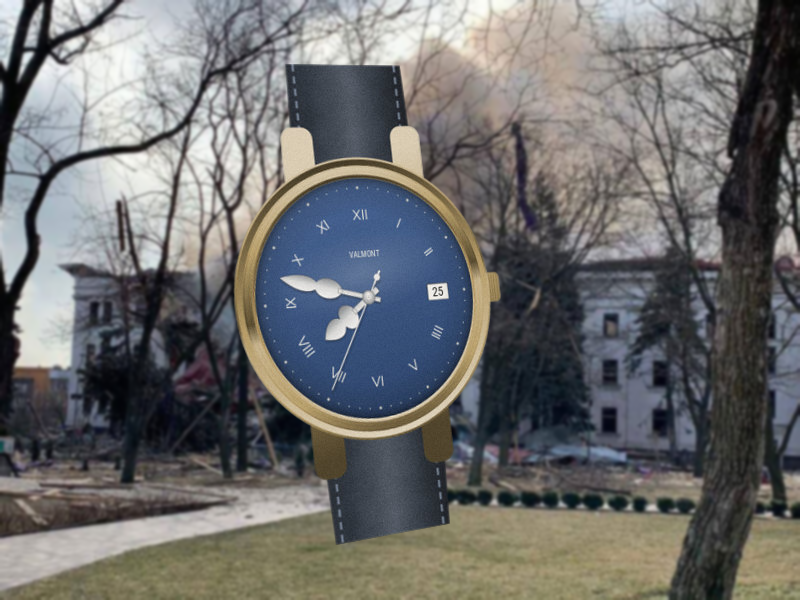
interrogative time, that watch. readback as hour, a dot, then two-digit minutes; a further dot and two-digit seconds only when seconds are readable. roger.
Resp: 7.47.35
